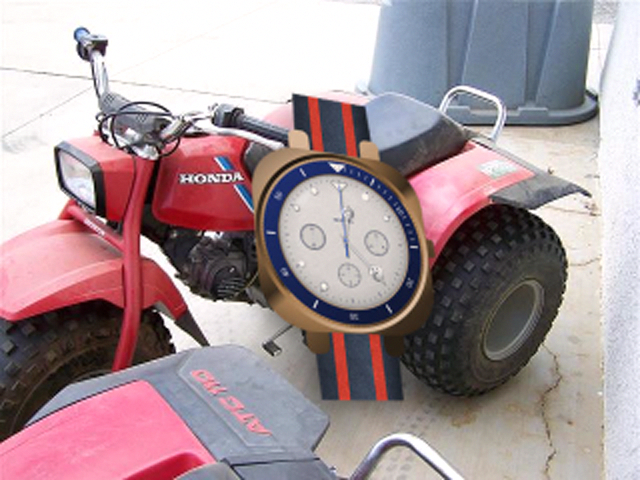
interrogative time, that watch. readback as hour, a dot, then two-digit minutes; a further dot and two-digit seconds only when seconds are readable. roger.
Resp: 12.23
